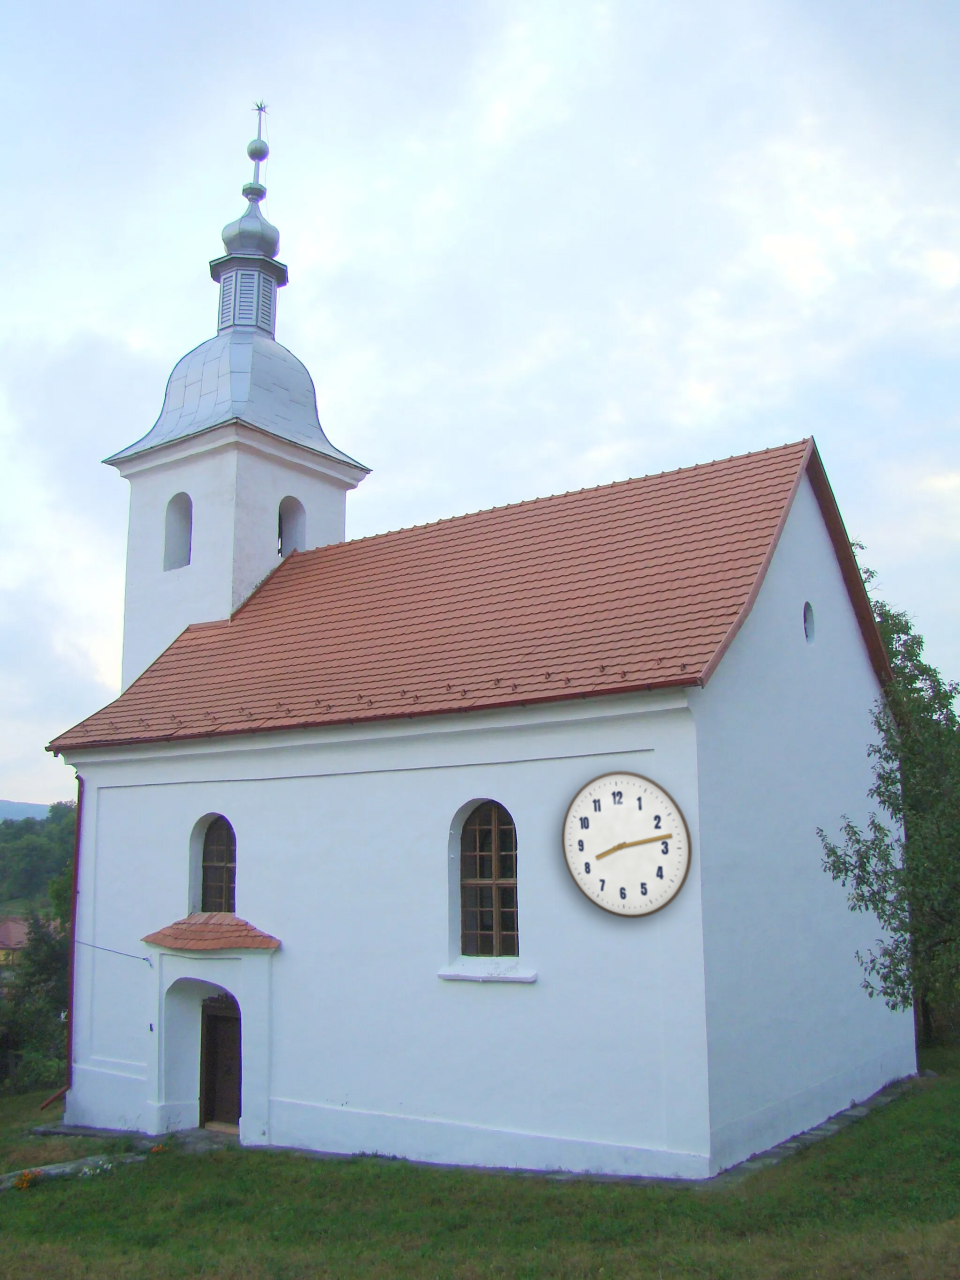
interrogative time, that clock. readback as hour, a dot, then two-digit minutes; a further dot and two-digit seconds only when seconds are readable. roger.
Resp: 8.13
